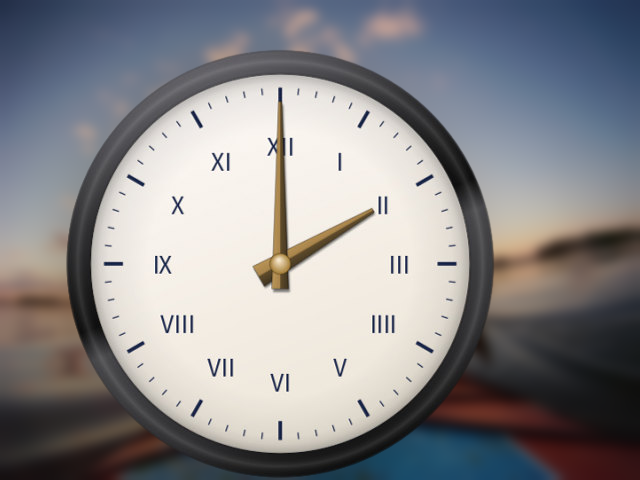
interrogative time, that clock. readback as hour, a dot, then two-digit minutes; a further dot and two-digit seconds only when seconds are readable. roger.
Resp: 2.00
